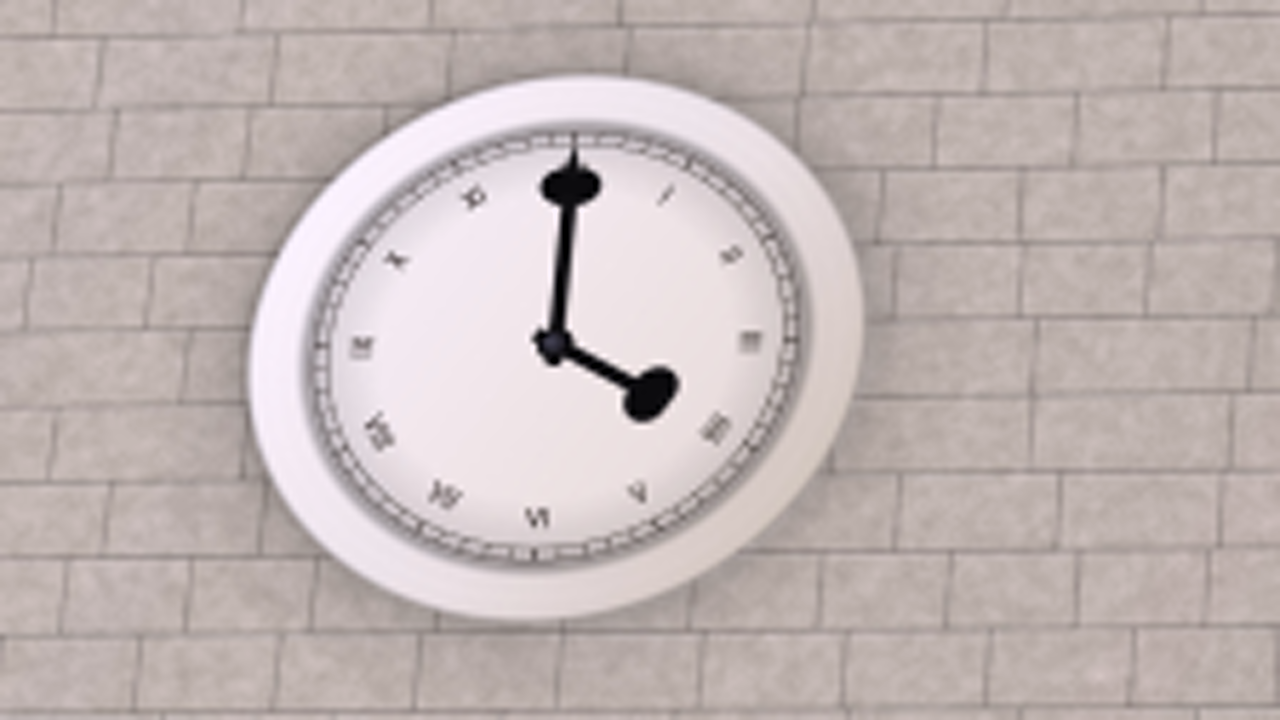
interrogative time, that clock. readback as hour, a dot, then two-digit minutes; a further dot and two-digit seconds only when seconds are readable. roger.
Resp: 4.00
